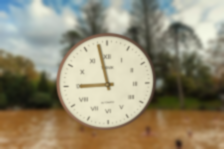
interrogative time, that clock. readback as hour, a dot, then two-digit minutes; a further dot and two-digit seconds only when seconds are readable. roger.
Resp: 8.58
